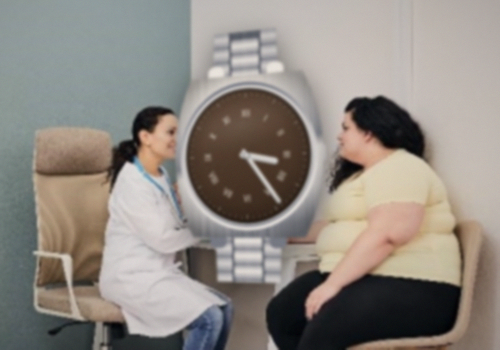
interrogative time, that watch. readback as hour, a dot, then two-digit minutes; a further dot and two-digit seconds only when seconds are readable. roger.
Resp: 3.24
